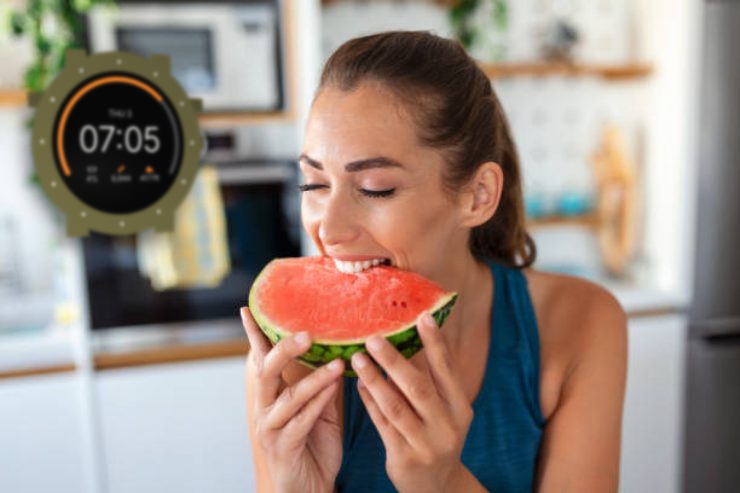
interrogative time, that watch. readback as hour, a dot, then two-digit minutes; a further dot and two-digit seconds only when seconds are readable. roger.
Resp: 7.05
